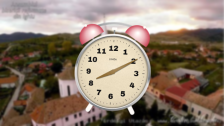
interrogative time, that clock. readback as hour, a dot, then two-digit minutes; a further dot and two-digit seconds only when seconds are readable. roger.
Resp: 8.10
